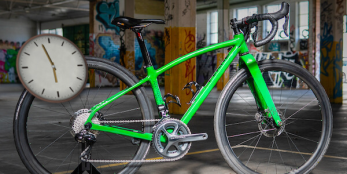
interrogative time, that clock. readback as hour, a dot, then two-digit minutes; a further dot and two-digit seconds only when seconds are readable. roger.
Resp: 5.57
